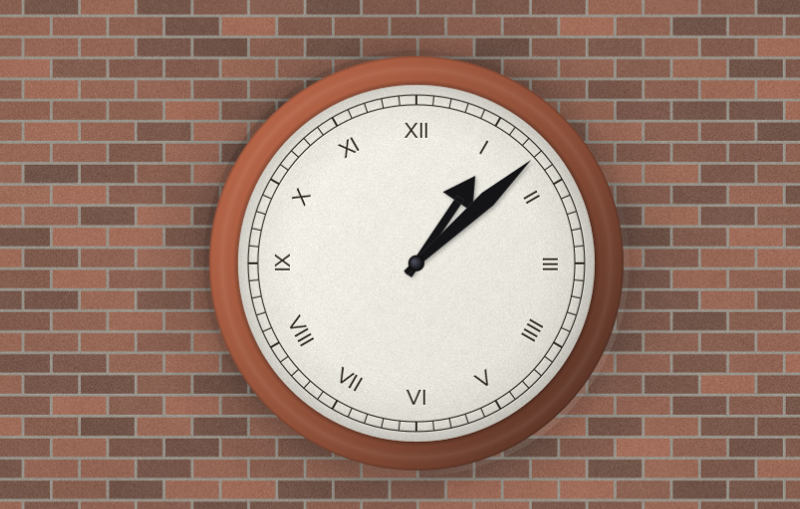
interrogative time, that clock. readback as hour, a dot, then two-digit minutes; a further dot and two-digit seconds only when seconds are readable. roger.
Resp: 1.08
